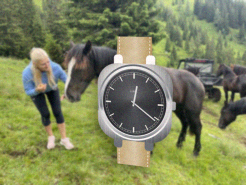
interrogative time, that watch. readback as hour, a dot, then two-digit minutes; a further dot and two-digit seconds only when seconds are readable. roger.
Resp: 12.21
